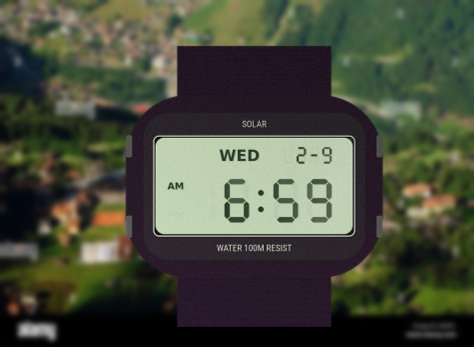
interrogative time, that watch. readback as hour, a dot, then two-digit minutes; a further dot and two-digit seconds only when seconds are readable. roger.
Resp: 6.59
